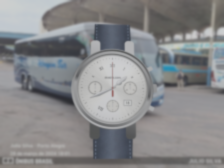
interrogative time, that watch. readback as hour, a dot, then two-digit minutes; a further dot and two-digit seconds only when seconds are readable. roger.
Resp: 1.41
